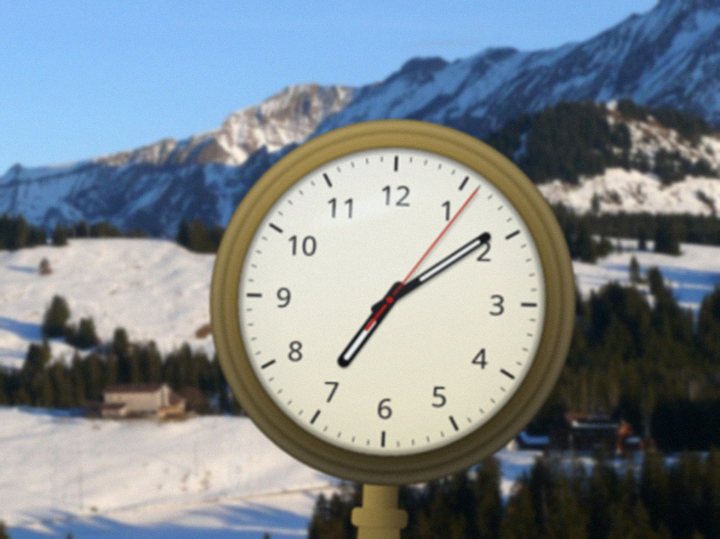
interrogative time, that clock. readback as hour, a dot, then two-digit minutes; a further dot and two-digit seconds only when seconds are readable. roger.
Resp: 7.09.06
